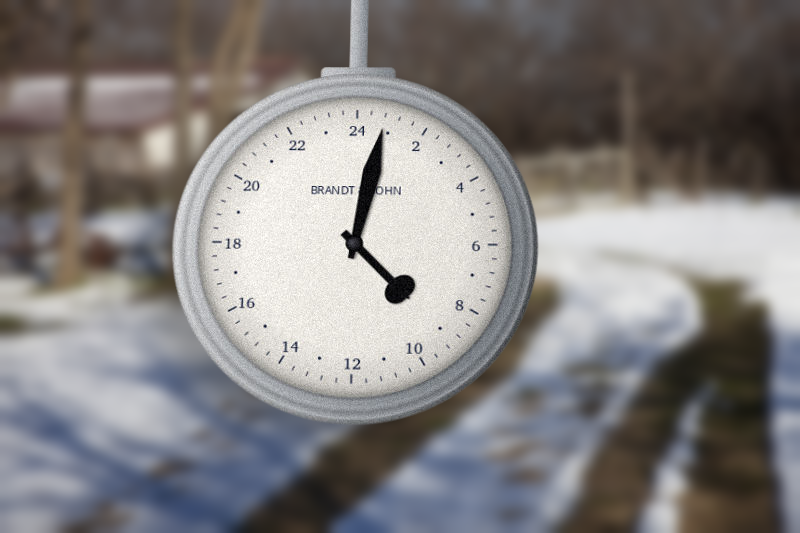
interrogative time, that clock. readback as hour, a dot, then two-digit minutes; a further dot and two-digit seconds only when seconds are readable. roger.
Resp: 9.02
